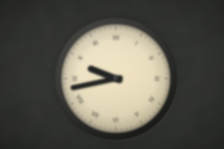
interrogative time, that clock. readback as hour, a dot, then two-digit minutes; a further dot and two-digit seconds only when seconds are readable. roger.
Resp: 9.43
